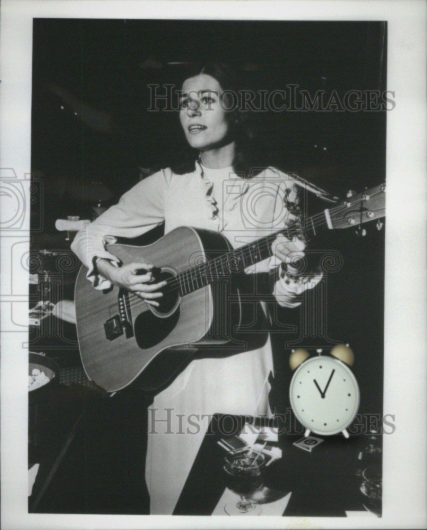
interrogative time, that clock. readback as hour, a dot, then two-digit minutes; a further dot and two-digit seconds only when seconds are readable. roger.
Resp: 11.05
